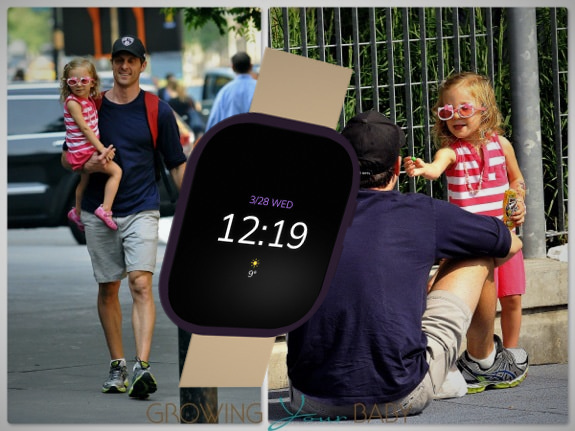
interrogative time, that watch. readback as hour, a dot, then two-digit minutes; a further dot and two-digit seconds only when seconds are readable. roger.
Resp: 12.19
